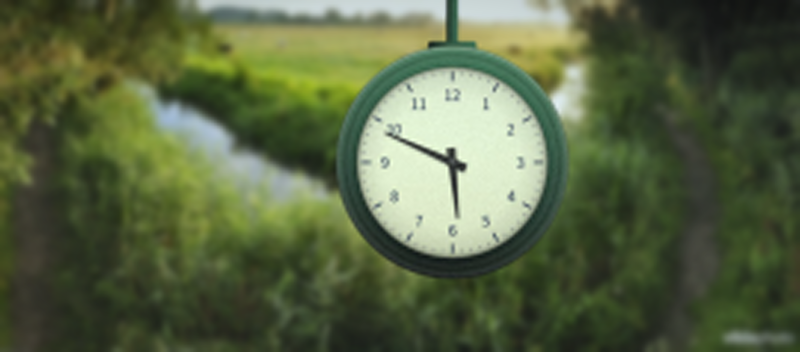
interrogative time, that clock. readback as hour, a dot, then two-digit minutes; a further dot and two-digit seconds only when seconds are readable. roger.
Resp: 5.49
